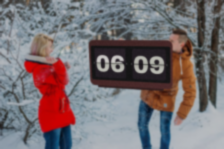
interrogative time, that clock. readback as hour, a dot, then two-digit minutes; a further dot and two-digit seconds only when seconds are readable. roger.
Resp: 6.09
